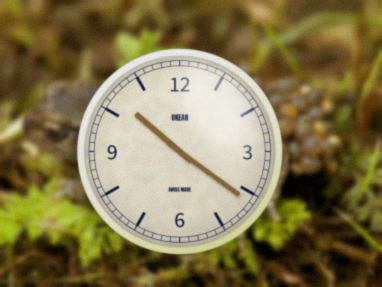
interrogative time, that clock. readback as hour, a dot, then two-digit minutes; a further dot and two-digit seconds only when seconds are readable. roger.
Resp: 10.21
